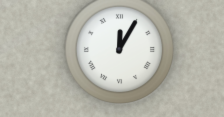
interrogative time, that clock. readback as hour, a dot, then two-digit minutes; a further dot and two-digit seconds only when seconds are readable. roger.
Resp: 12.05
